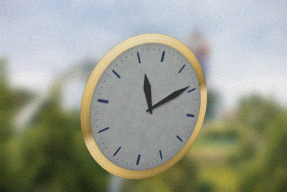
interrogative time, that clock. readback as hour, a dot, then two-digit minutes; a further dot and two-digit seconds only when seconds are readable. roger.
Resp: 11.09
